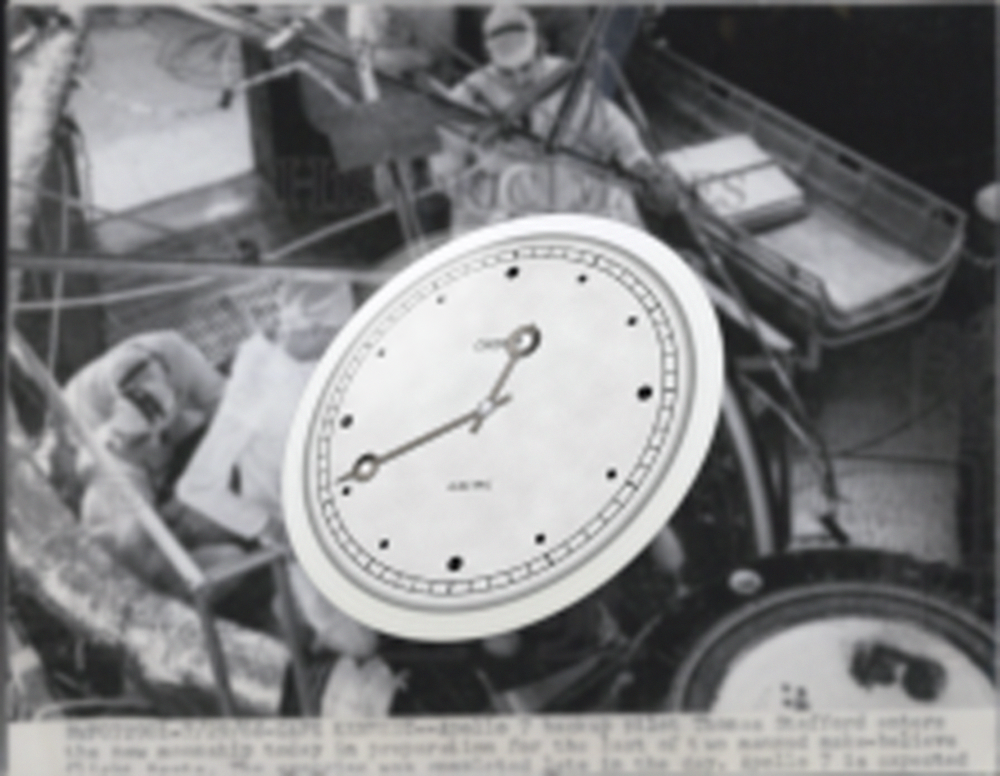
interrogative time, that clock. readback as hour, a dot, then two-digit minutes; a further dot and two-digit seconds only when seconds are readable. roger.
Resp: 12.41
